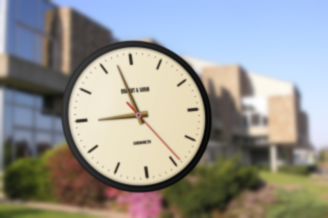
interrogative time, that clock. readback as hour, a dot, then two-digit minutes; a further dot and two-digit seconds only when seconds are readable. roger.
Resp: 8.57.24
